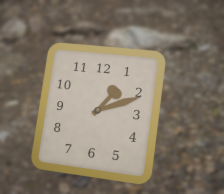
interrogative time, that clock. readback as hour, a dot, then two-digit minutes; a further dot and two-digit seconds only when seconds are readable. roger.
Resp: 1.11
